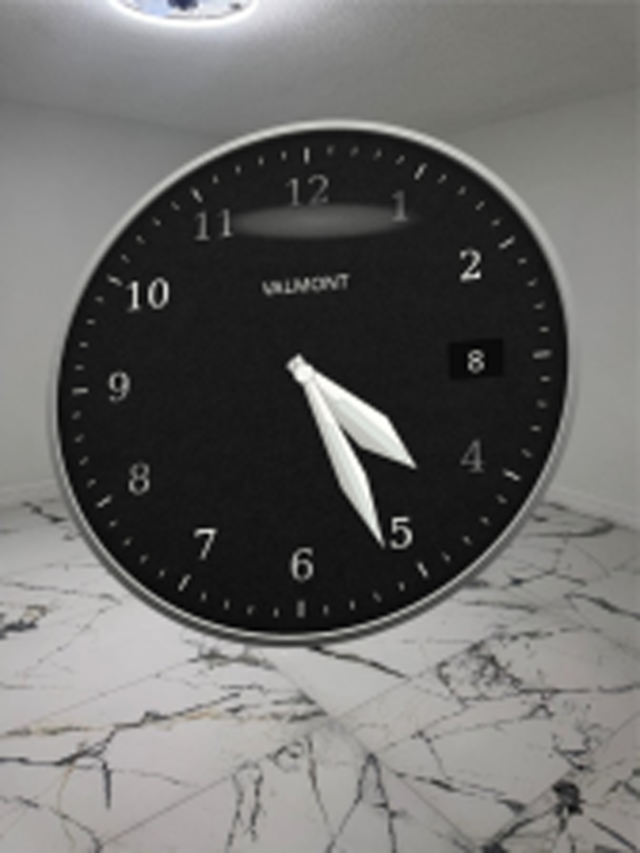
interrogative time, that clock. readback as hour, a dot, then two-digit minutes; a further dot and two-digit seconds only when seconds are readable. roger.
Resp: 4.26
